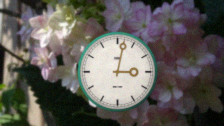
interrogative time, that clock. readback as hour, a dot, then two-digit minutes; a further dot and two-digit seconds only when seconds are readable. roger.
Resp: 3.02
